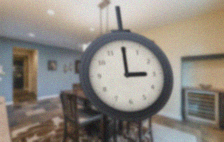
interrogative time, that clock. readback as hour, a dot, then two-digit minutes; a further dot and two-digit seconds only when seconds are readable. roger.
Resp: 3.00
